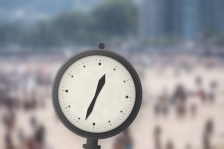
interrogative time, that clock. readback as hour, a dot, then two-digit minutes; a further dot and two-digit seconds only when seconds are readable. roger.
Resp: 12.33
